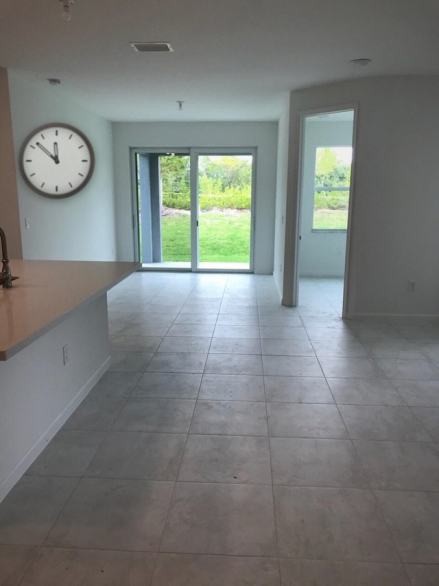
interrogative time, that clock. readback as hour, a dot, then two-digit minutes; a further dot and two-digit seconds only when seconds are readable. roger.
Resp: 11.52
